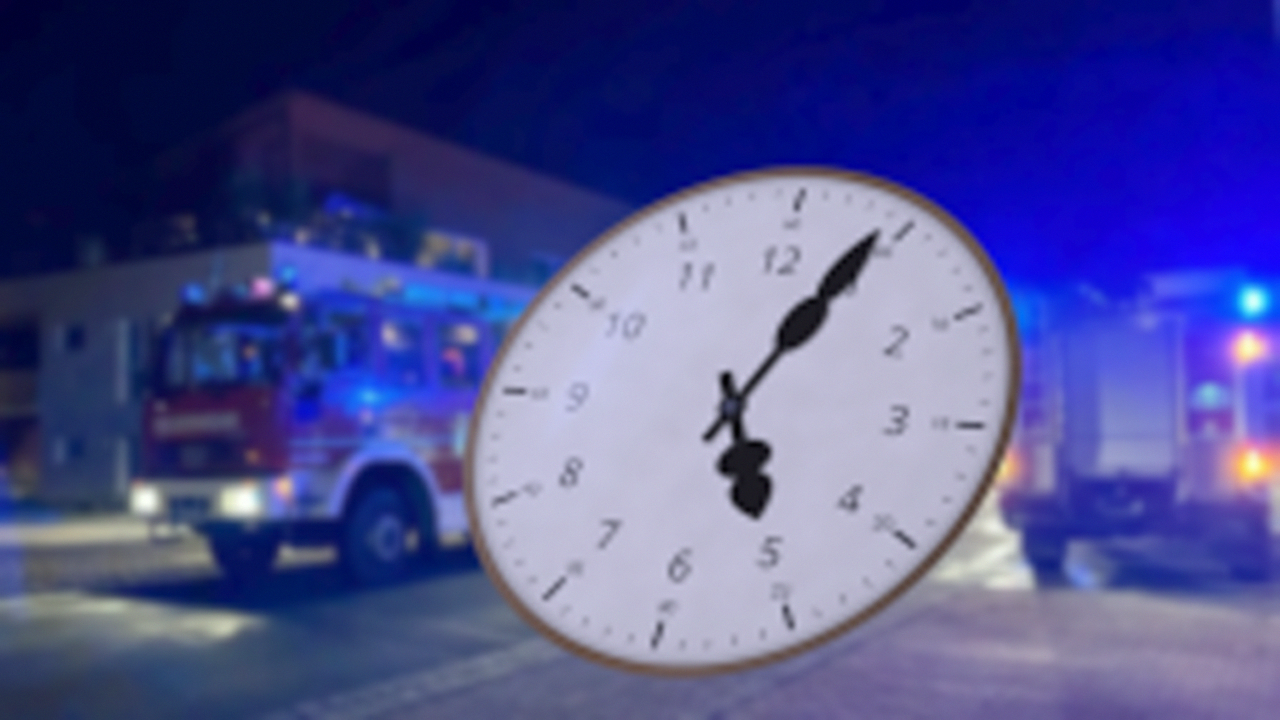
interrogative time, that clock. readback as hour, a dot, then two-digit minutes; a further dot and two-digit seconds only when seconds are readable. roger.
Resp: 5.04
